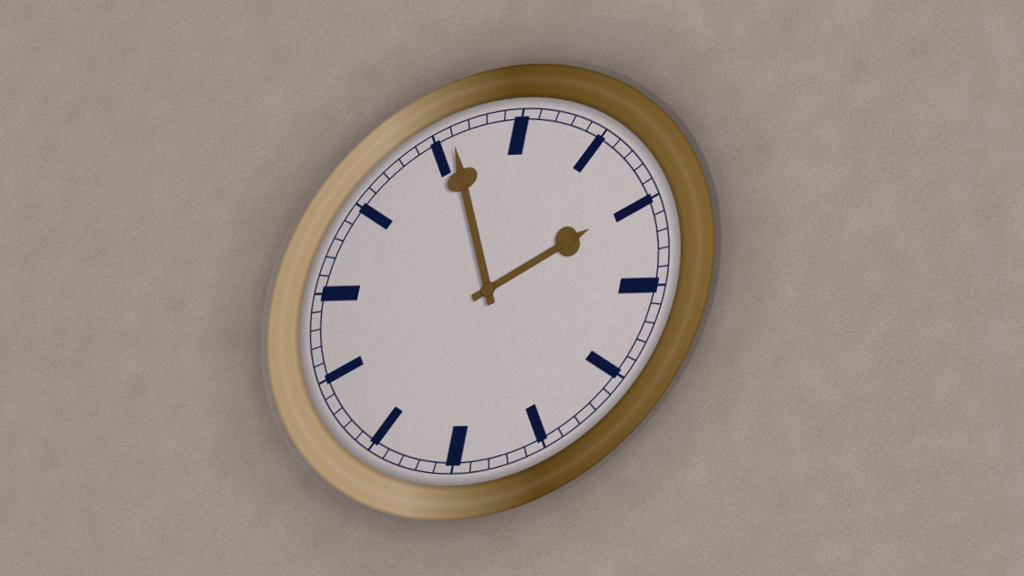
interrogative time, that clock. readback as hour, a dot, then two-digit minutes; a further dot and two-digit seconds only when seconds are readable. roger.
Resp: 1.56
